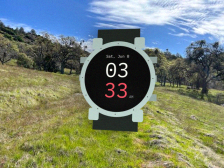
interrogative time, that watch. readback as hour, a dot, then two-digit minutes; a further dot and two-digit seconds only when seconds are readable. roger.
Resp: 3.33
